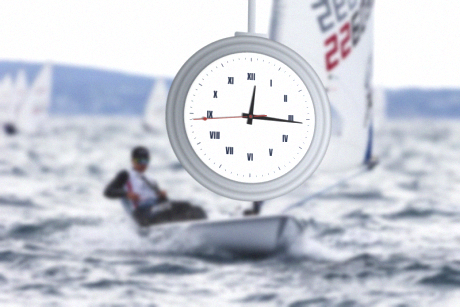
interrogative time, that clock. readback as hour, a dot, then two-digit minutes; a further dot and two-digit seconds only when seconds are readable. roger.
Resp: 12.15.44
